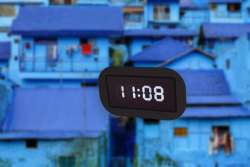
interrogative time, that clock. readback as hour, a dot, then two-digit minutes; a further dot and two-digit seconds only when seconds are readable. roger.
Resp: 11.08
